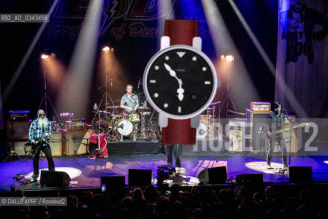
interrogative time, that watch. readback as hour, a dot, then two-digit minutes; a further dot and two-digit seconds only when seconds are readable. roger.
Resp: 5.53
